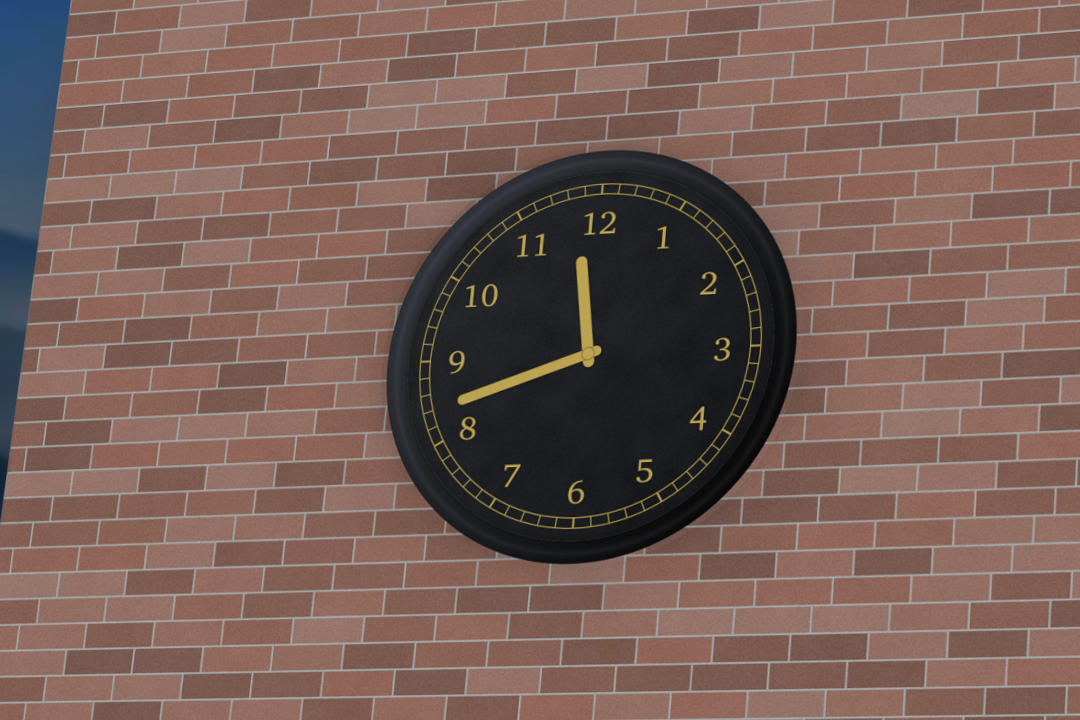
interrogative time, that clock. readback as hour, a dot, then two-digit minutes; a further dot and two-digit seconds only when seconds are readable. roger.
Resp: 11.42
